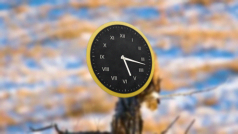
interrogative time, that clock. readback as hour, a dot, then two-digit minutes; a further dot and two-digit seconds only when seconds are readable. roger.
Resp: 5.17
